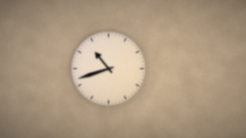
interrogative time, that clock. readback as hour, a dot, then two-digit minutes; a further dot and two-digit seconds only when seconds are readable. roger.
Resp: 10.42
